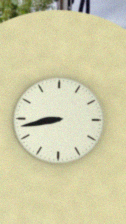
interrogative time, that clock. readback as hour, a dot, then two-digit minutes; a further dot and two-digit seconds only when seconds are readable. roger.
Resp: 8.43
